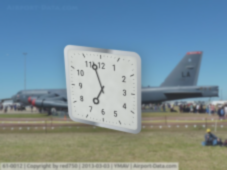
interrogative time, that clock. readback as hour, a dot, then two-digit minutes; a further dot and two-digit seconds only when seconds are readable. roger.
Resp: 6.57
